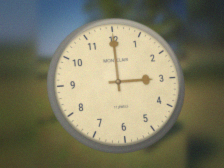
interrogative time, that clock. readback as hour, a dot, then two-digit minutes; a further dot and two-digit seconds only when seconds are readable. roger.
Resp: 3.00
